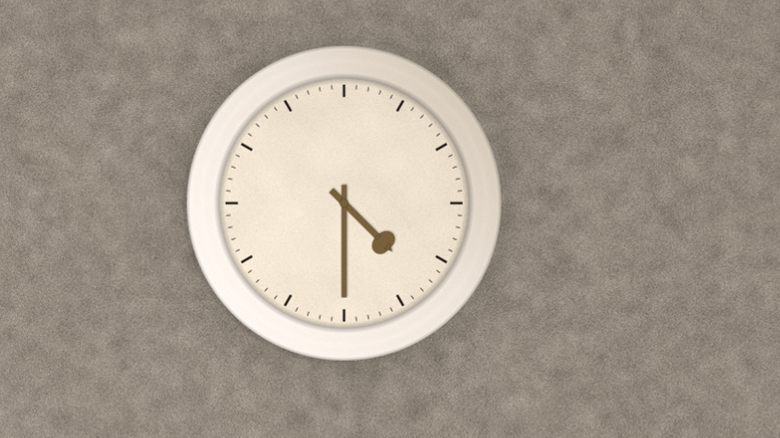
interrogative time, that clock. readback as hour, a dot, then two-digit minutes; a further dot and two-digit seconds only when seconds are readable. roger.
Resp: 4.30
